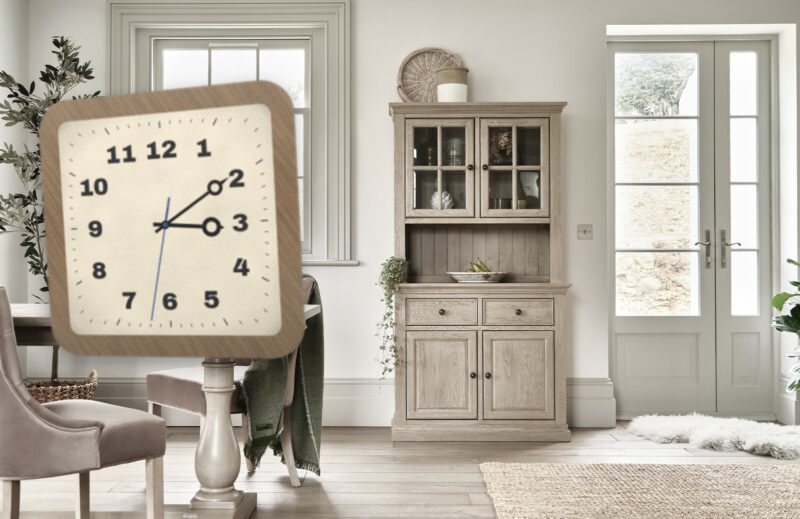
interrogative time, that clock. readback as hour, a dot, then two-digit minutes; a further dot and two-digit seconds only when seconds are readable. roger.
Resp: 3.09.32
